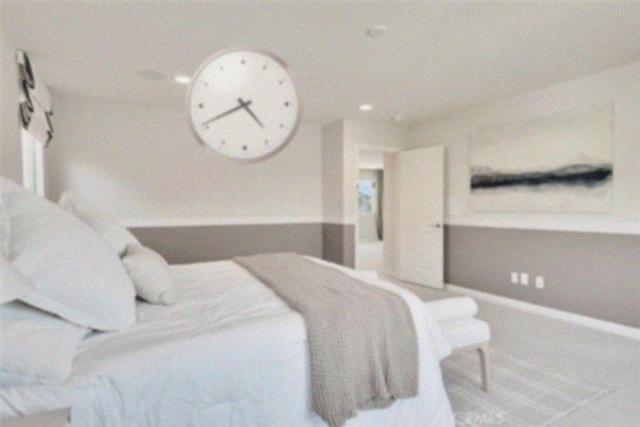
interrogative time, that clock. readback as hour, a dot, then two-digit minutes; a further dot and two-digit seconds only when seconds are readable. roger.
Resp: 4.41
